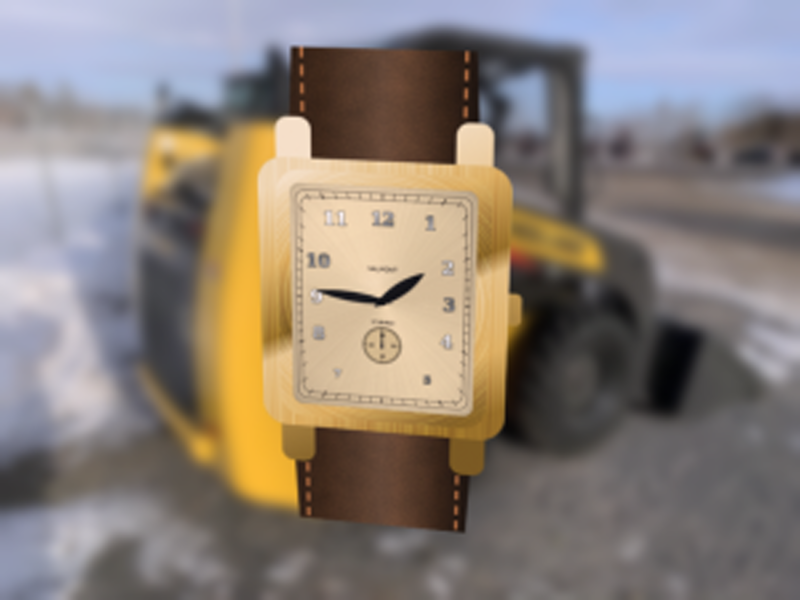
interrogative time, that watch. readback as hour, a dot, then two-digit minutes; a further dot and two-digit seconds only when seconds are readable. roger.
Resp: 1.46
